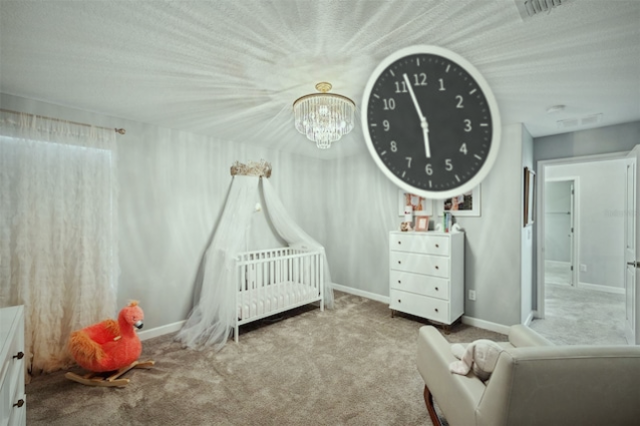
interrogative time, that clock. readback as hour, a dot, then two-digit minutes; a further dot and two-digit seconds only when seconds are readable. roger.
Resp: 5.57
